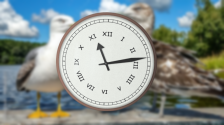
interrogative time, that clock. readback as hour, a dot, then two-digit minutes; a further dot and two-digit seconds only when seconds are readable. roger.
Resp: 11.13
